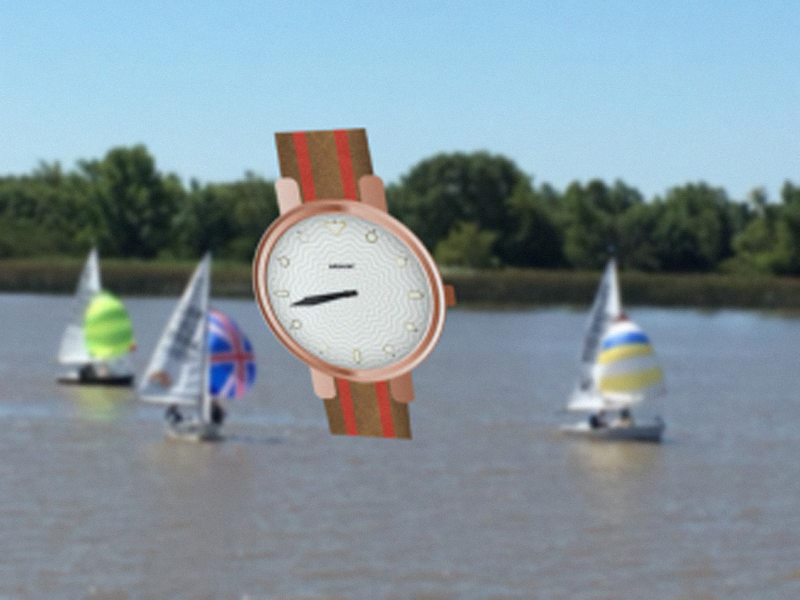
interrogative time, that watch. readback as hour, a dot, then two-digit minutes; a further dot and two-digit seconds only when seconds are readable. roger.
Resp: 8.43
